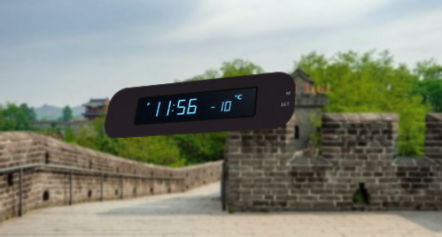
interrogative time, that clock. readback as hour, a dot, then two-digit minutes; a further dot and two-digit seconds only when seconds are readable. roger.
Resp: 11.56
